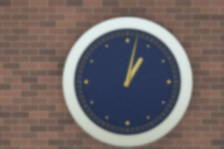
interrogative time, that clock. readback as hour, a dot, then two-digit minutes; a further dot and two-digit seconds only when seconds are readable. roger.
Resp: 1.02
